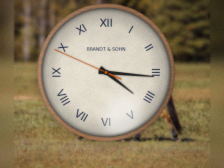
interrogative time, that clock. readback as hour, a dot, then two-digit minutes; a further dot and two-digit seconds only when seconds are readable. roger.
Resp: 4.15.49
